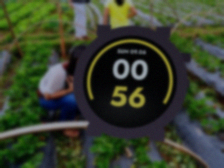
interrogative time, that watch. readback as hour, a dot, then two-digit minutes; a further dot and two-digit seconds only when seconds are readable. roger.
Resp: 0.56
